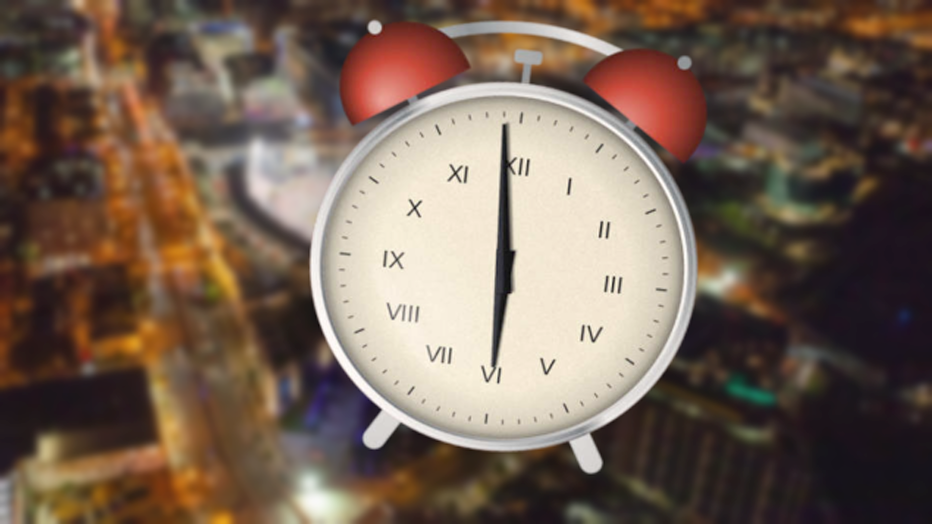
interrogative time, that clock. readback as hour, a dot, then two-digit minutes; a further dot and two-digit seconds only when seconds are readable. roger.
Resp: 5.59
